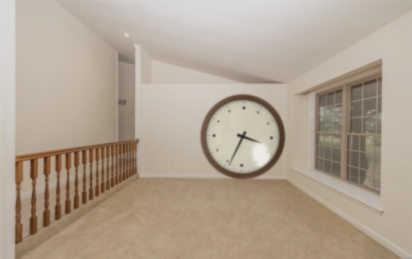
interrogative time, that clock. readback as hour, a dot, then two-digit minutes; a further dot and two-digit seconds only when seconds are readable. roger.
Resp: 3.34
